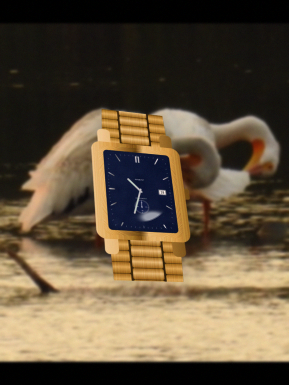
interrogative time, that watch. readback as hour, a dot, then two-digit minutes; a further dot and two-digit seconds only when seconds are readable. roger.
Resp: 10.33
